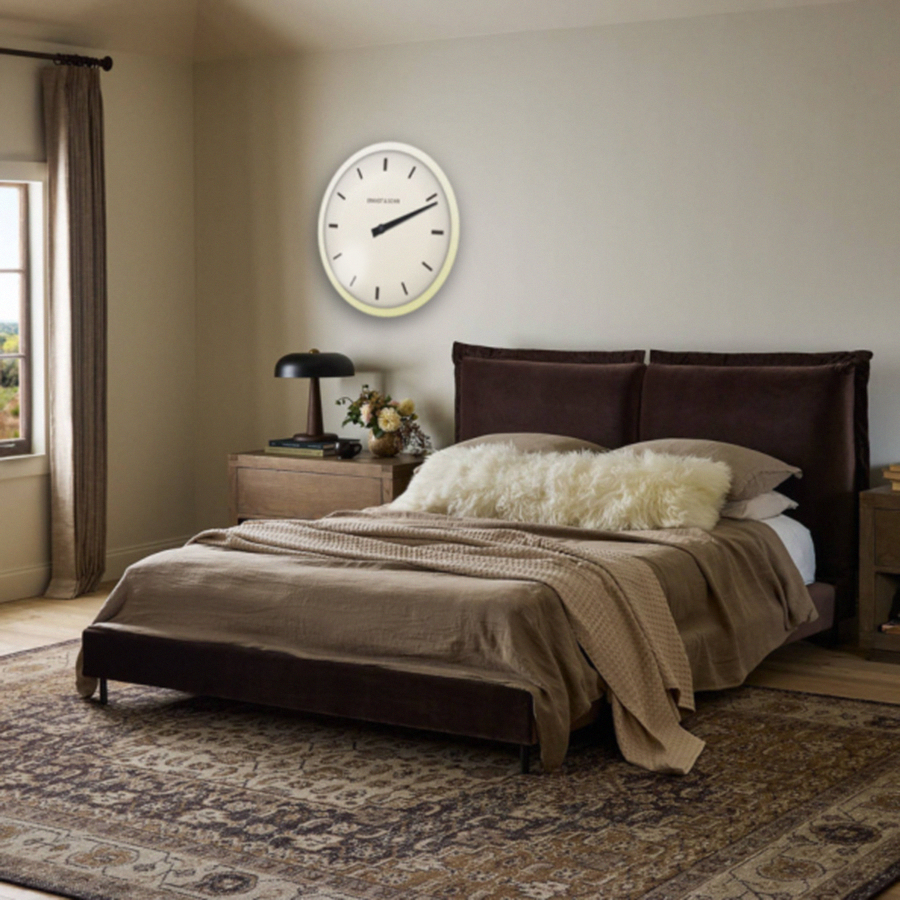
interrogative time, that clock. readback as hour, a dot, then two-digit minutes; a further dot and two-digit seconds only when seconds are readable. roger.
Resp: 2.11
